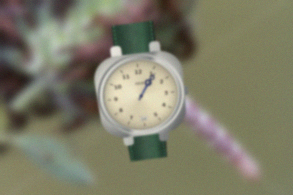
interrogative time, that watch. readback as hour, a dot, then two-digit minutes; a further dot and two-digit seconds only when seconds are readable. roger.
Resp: 1.06
